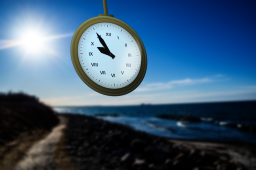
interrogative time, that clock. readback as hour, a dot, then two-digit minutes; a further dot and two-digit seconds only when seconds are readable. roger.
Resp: 9.55
